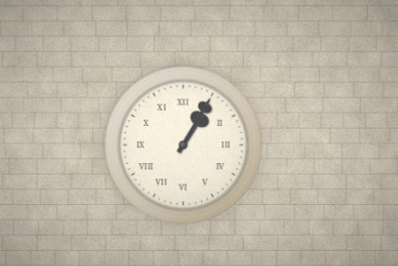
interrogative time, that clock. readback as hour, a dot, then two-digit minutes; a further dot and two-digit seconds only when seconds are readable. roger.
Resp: 1.05
